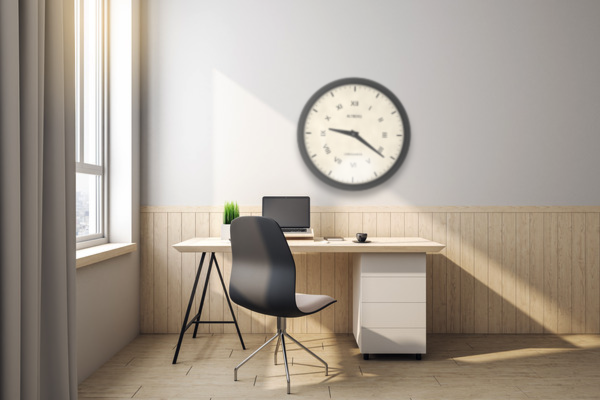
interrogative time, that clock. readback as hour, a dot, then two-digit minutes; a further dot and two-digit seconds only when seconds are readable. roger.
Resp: 9.21
